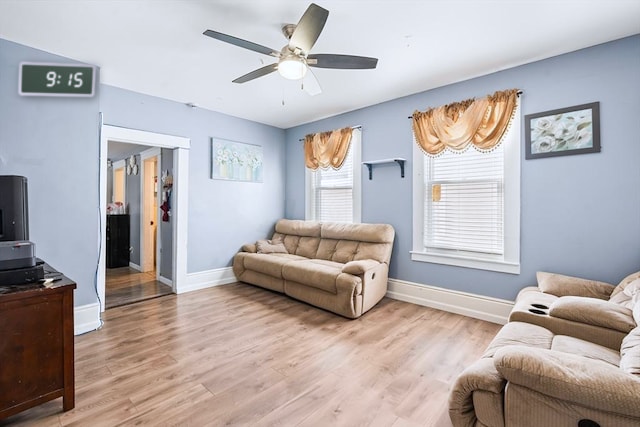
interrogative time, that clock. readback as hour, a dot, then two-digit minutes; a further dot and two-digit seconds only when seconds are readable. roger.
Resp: 9.15
